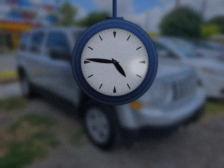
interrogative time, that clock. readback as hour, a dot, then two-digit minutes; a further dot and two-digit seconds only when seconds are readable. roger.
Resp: 4.46
